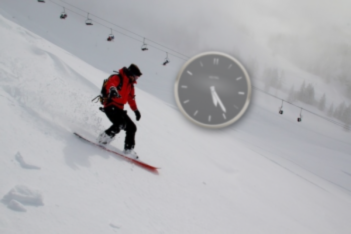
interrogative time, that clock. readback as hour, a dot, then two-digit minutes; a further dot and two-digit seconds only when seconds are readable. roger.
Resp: 5.24
